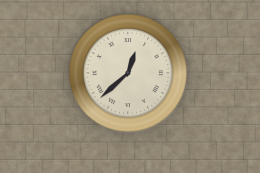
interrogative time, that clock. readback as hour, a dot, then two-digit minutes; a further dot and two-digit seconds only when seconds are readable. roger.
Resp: 12.38
